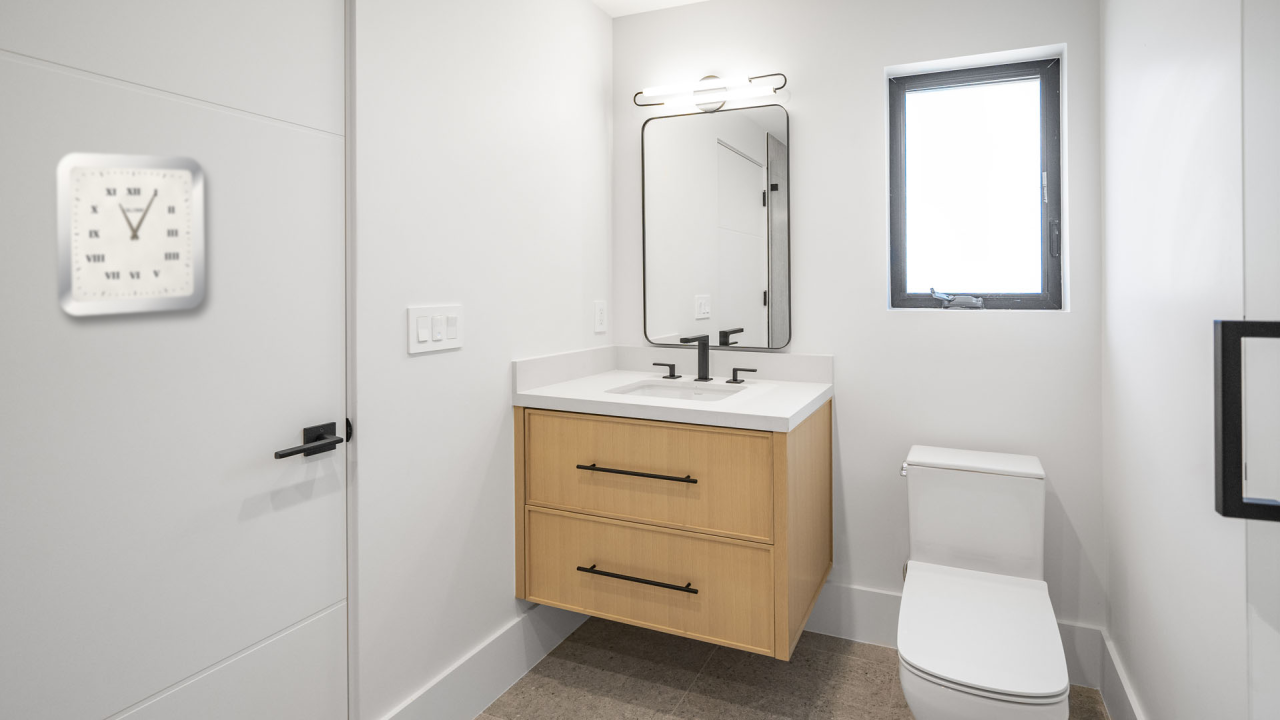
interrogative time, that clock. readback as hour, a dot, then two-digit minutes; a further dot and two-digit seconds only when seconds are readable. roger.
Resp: 11.05
